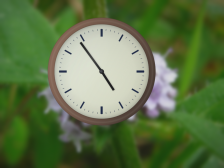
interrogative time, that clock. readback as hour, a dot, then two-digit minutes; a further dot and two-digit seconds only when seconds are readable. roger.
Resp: 4.54
